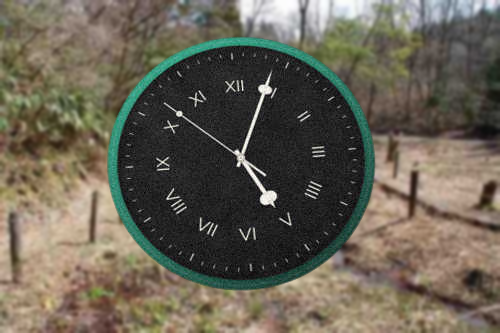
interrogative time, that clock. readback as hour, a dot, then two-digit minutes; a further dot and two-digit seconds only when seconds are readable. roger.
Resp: 5.03.52
